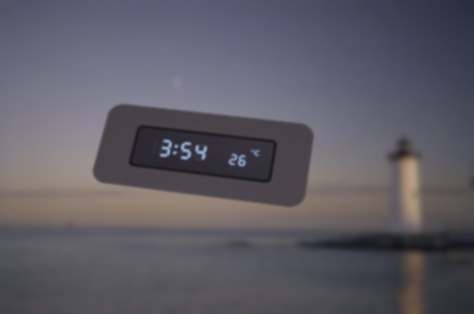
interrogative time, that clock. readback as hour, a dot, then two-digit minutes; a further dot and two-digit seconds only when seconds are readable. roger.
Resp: 3.54
